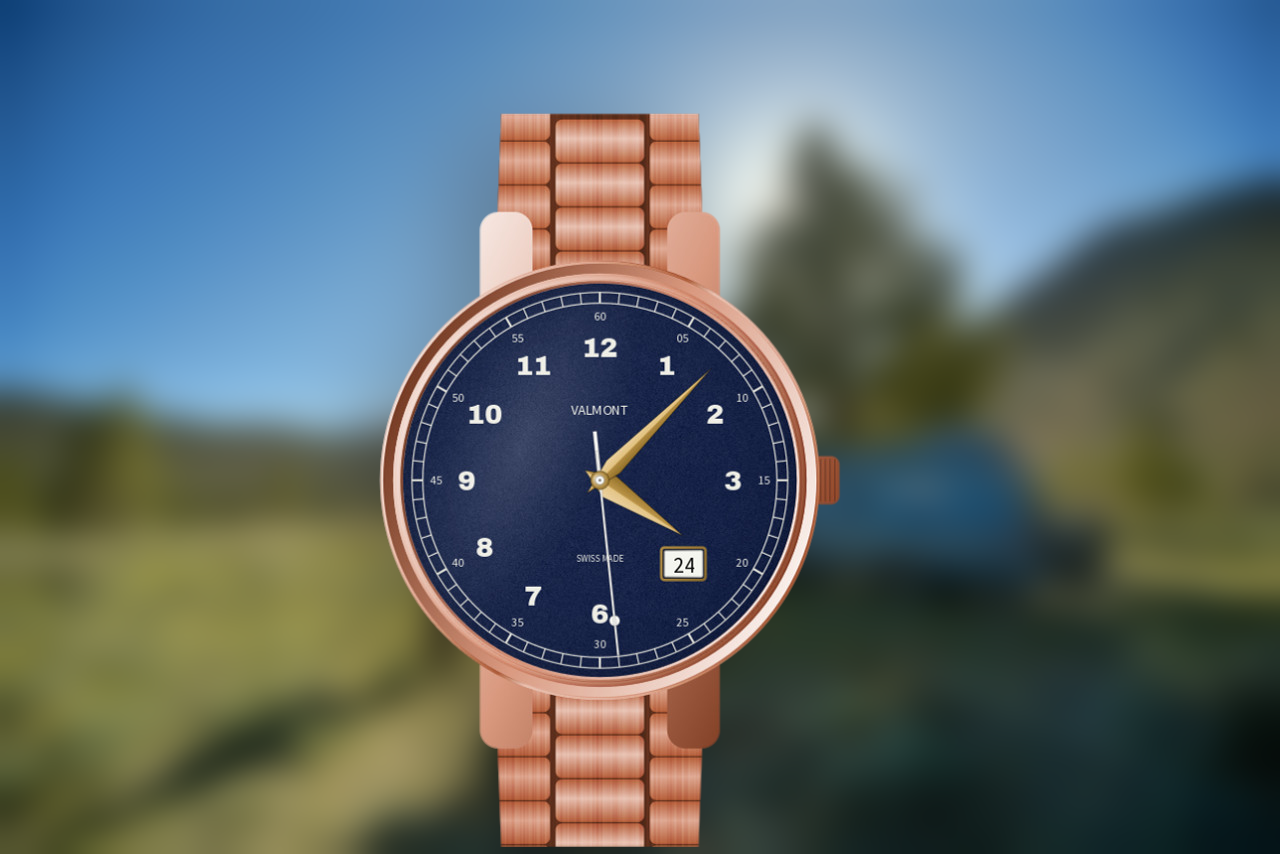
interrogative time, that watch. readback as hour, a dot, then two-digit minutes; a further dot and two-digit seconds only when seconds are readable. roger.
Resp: 4.07.29
